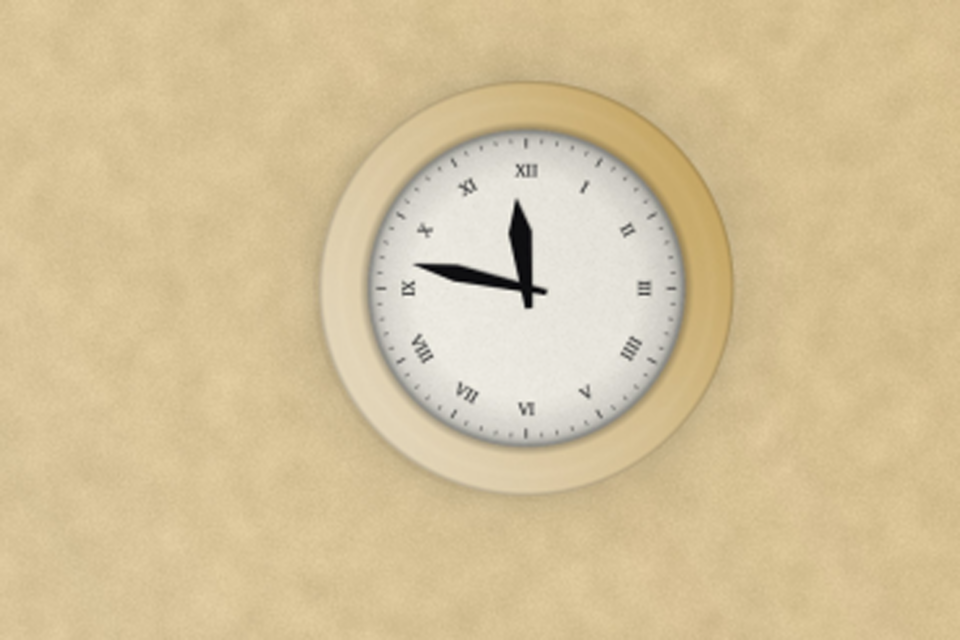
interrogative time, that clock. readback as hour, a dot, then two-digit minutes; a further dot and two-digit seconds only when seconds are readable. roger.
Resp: 11.47
